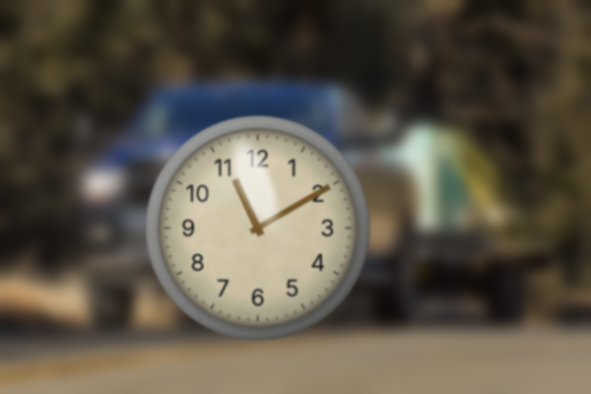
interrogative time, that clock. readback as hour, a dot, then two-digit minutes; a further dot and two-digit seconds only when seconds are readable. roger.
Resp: 11.10
